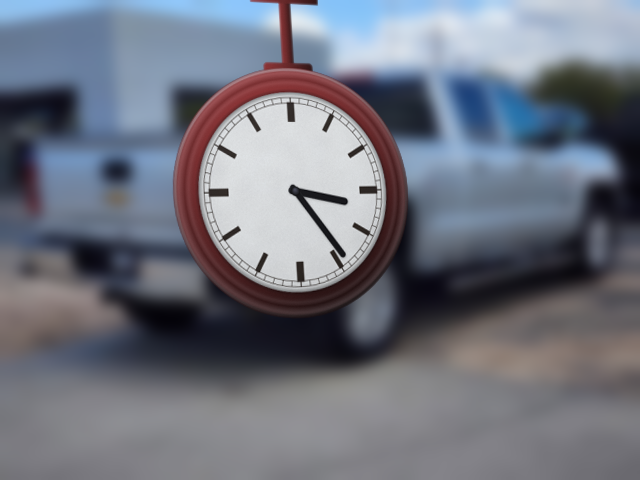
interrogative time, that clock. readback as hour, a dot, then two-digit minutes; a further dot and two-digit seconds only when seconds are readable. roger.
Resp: 3.24
